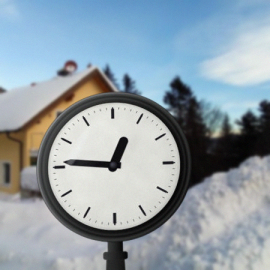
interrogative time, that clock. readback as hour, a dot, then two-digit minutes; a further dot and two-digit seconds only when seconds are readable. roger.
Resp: 12.46
